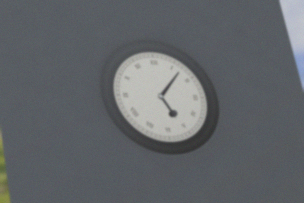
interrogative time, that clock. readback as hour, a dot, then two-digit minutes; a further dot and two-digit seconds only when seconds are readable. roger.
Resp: 5.07
